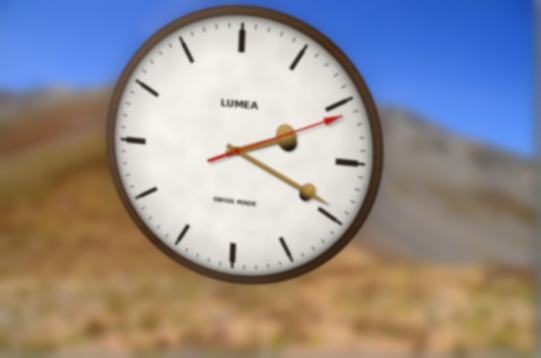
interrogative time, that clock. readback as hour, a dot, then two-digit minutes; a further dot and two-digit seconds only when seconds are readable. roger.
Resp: 2.19.11
